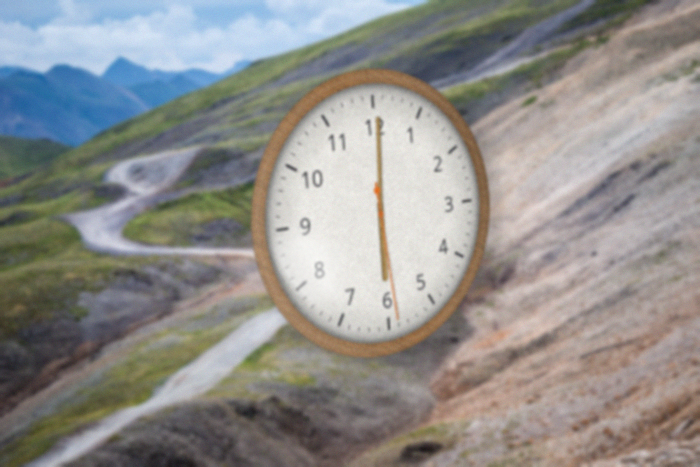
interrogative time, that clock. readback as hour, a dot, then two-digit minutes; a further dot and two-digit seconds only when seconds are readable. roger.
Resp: 6.00.29
